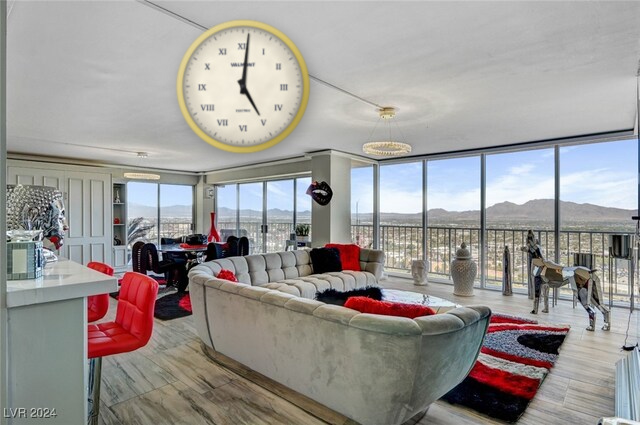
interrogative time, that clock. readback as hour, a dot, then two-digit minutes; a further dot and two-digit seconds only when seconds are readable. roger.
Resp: 5.01
